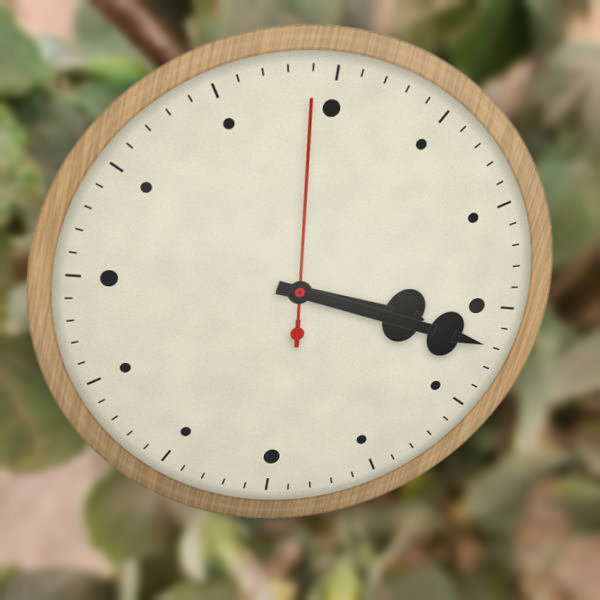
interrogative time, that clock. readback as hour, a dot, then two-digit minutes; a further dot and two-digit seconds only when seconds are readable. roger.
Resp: 3.16.59
